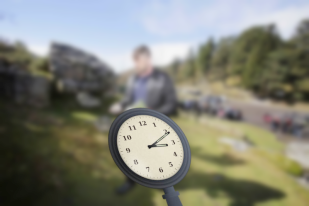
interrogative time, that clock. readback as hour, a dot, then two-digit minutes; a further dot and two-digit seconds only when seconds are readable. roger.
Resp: 3.11
